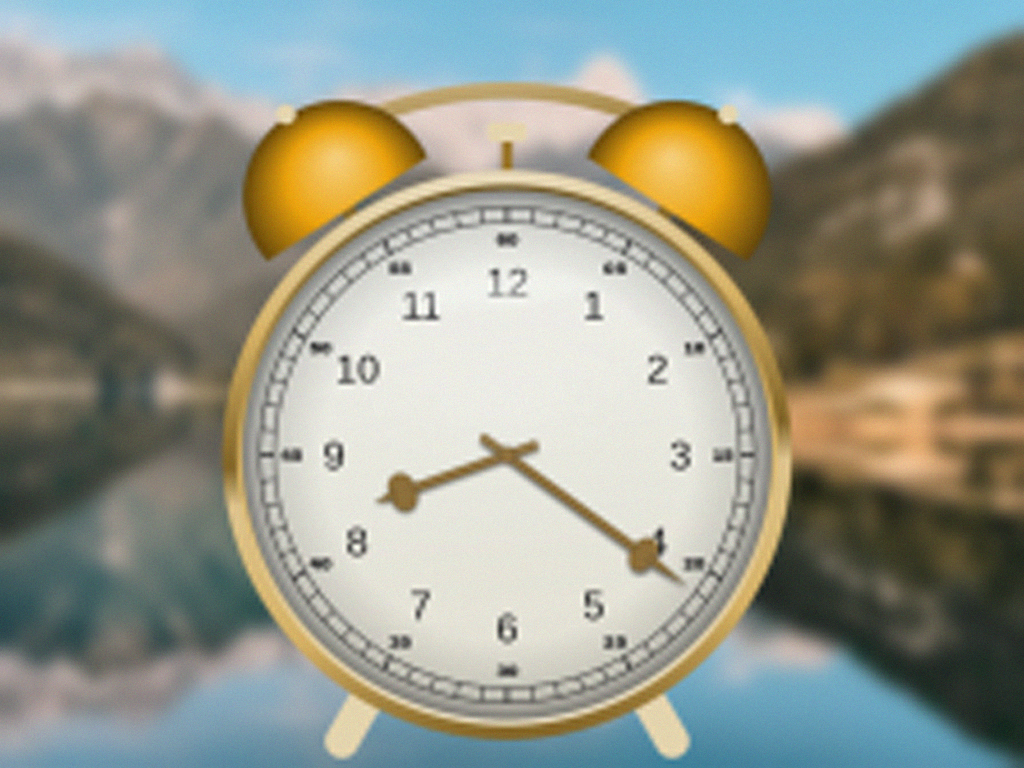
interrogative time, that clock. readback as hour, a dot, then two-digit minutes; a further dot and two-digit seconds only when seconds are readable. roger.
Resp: 8.21
